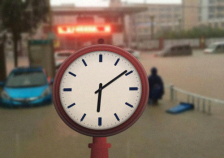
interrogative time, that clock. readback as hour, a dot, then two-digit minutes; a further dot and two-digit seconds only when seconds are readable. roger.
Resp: 6.09
